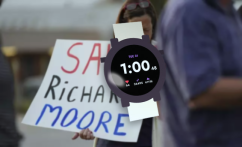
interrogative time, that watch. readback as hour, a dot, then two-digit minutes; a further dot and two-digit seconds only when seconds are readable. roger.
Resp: 1.00
